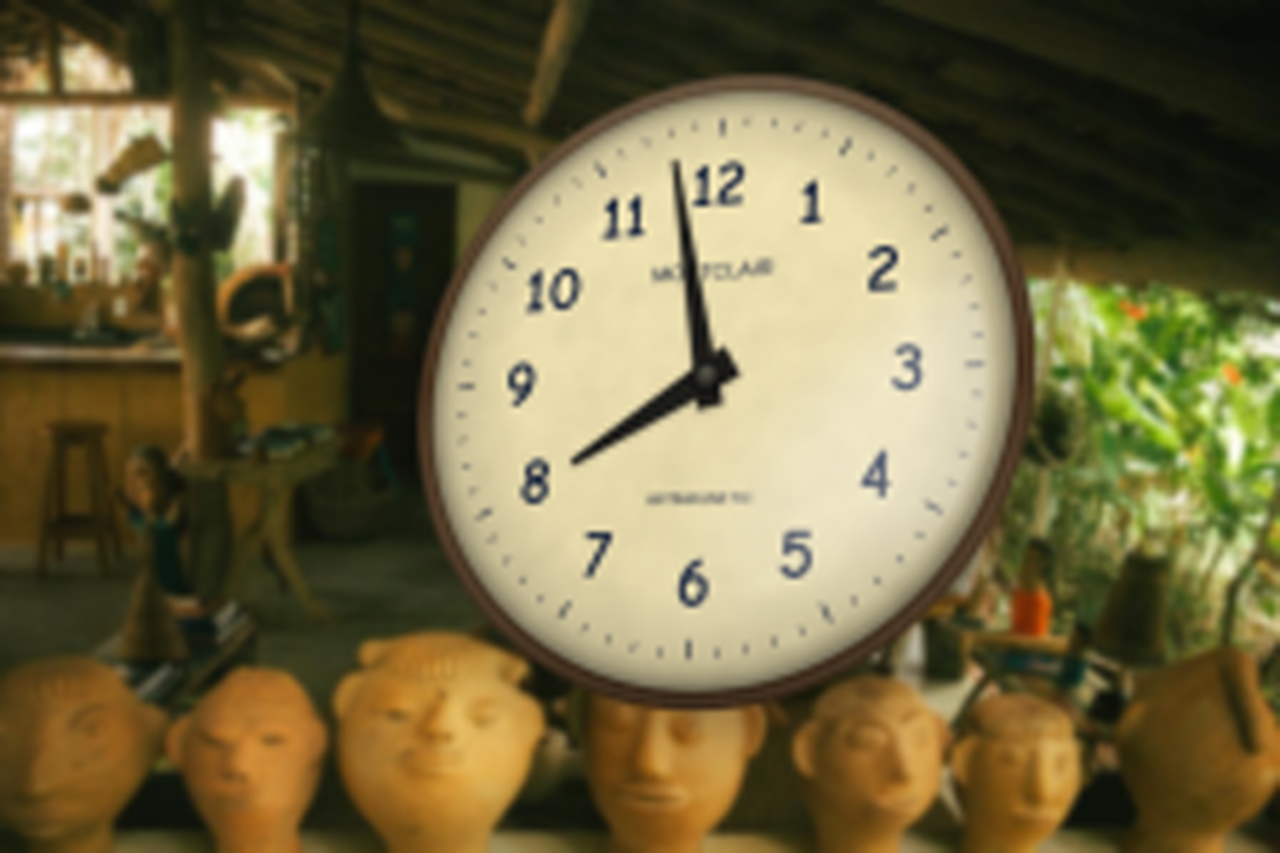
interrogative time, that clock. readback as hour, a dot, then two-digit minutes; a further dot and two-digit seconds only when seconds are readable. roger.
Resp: 7.58
